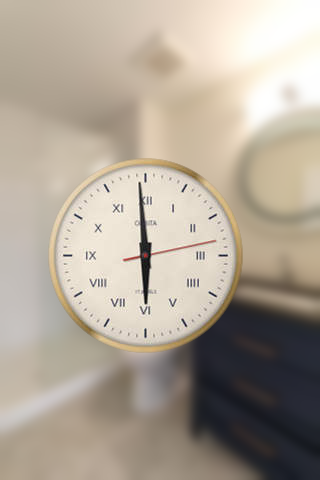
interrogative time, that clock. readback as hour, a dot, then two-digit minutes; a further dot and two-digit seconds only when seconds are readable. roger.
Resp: 5.59.13
